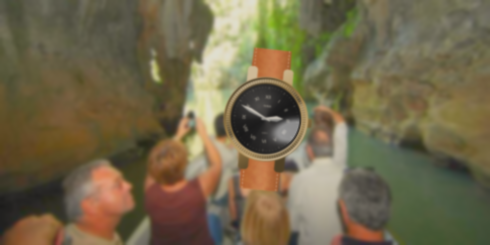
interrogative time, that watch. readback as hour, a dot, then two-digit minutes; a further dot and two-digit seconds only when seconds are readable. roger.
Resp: 2.49
